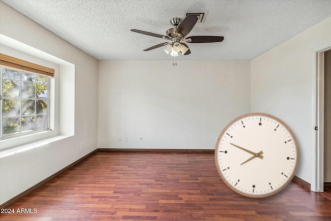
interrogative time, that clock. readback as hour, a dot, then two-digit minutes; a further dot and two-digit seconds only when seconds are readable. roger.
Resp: 7.48
